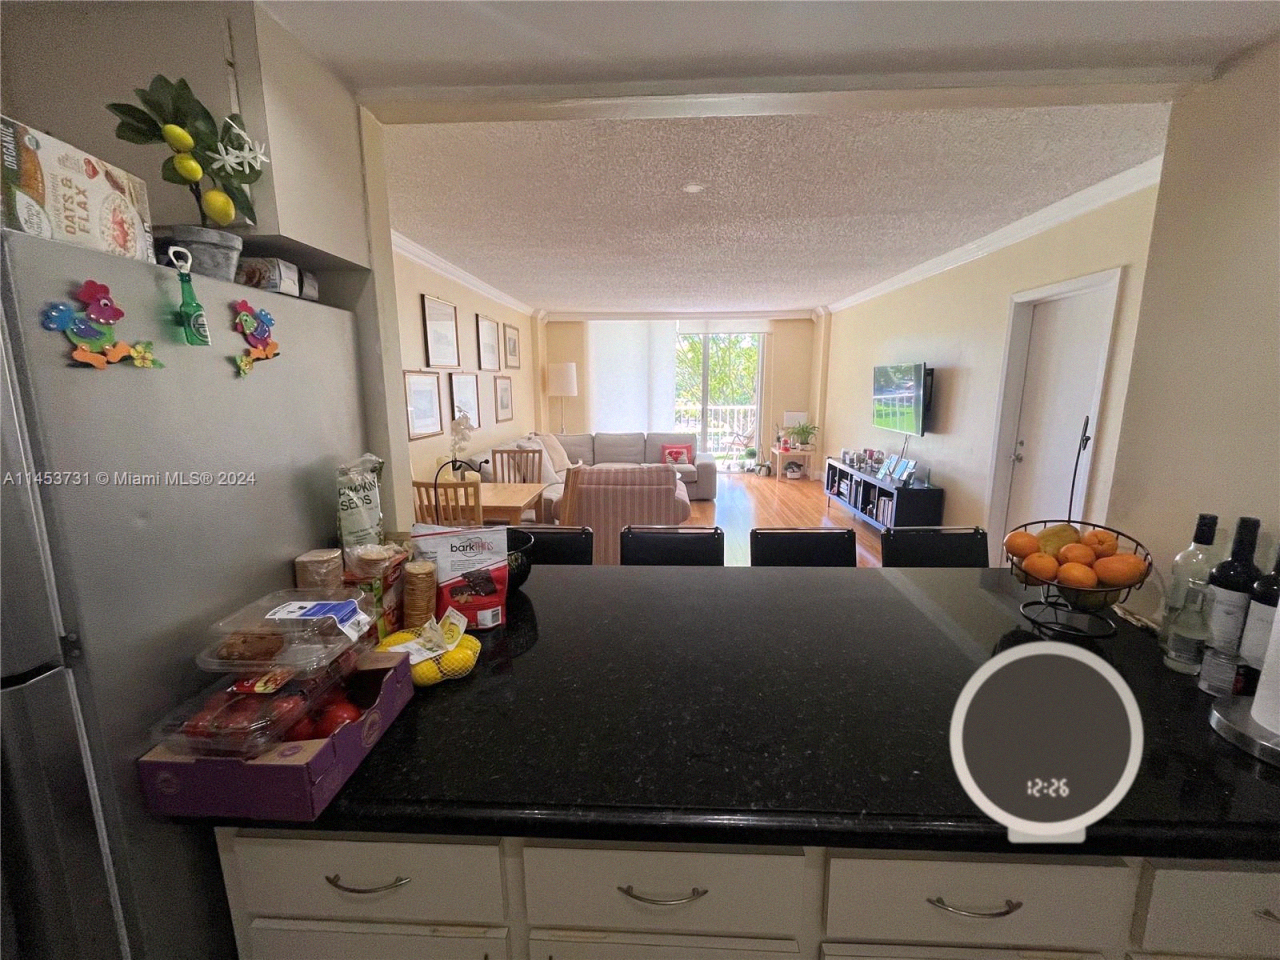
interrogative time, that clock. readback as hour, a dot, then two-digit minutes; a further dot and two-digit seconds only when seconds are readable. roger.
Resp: 12.26
